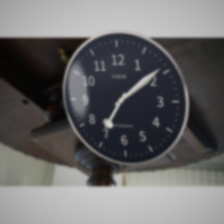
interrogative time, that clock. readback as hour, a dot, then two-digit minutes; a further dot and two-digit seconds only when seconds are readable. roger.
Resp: 7.09
